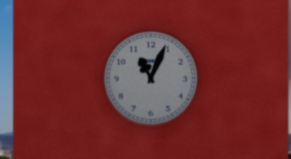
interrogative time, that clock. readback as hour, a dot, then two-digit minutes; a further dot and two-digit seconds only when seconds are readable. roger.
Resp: 11.04
